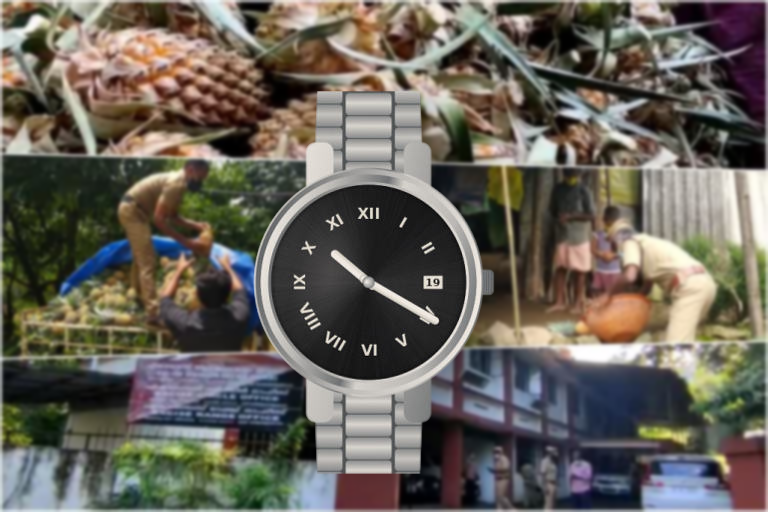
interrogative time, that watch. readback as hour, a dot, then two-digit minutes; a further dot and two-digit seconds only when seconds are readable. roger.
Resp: 10.20
